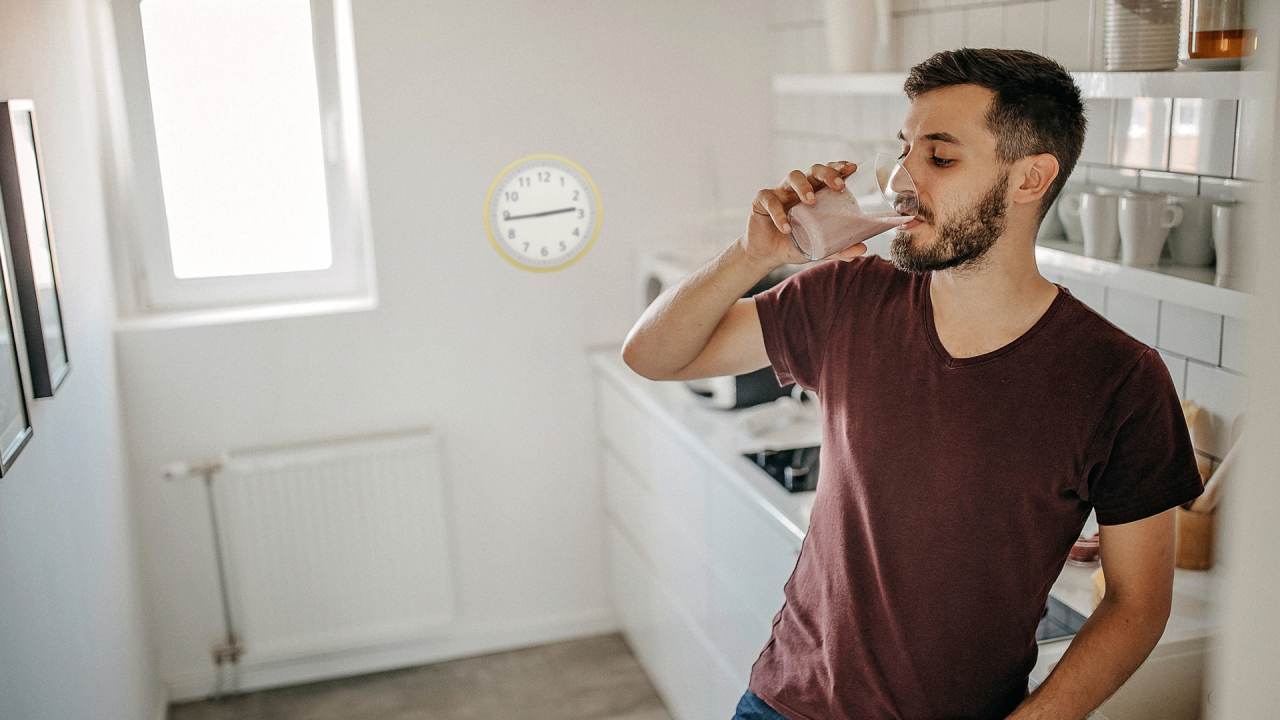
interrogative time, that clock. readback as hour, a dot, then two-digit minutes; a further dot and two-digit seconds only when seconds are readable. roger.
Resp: 2.44
